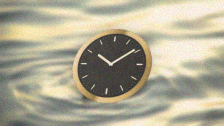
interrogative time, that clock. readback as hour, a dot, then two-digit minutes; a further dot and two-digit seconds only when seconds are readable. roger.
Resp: 10.09
